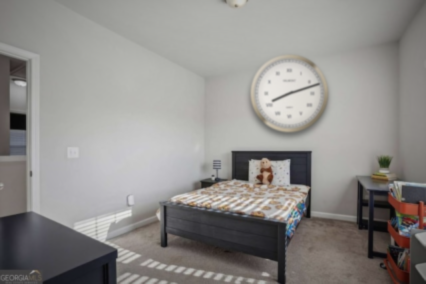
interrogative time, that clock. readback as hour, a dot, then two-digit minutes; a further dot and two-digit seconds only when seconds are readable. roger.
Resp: 8.12
